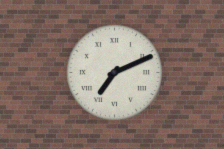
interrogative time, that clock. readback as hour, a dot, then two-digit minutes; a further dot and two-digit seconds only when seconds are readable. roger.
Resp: 7.11
